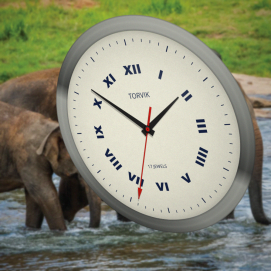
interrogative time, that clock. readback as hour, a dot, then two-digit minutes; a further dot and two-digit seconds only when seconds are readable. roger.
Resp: 1.51.34
